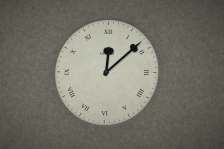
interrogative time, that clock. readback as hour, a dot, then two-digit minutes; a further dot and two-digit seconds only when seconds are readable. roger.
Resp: 12.08
